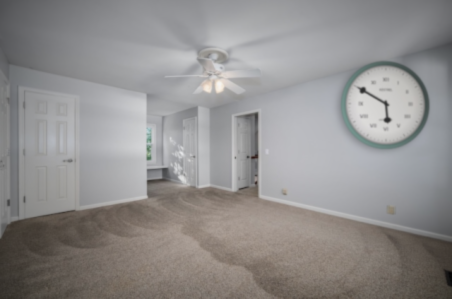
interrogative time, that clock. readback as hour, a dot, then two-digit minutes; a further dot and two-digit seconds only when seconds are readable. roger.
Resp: 5.50
